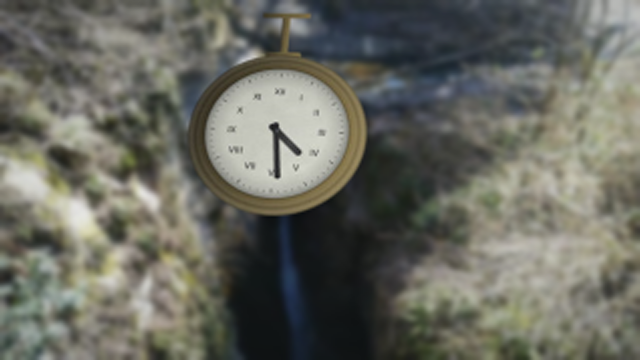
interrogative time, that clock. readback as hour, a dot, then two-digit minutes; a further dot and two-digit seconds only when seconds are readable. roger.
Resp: 4.29
